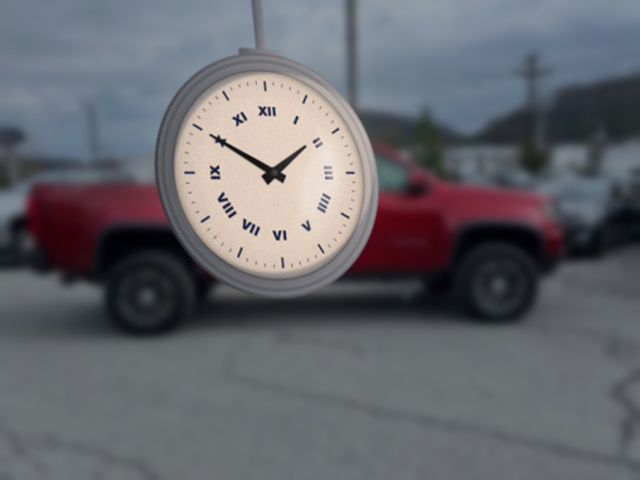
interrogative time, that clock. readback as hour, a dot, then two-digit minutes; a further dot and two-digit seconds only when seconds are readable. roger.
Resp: 1.50
